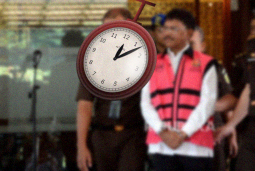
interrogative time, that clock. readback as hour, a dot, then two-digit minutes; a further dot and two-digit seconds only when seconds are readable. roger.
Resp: 12.07
